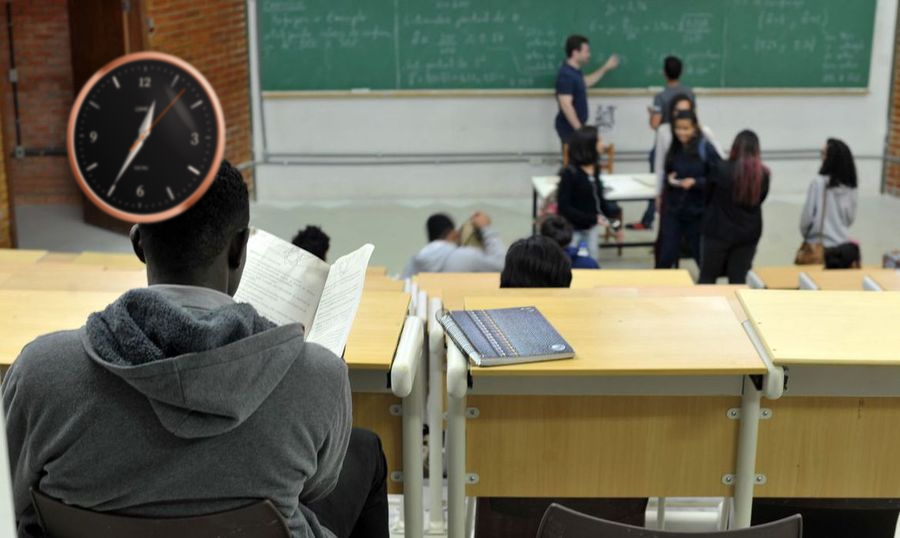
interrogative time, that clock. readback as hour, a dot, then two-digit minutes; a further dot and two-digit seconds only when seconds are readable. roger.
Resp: 12.35.07
